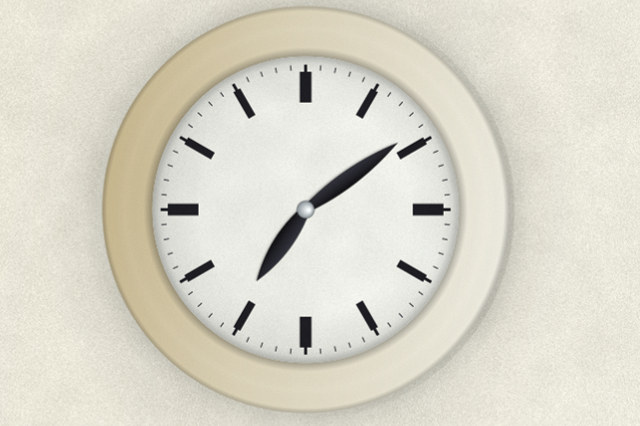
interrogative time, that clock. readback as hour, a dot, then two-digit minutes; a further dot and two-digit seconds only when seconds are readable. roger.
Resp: 7.09
